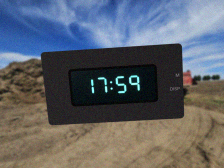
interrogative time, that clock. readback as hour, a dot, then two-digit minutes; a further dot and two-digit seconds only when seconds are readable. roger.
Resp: 17.59
